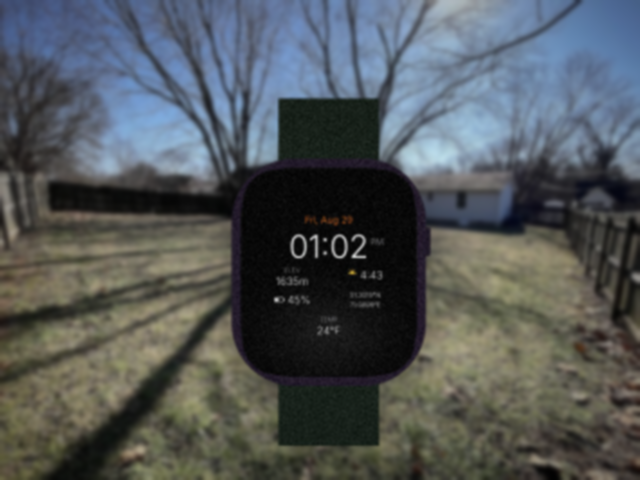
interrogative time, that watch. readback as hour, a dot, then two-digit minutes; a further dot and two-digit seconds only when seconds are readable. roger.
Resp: 1.02
